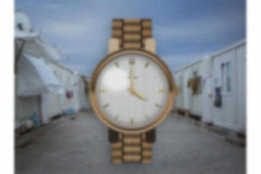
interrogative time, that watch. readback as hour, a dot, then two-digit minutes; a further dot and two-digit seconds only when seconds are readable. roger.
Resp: 4.00
